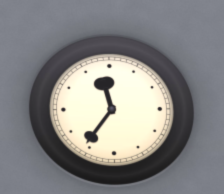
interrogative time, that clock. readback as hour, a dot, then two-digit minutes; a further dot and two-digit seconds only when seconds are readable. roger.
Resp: 11.36
